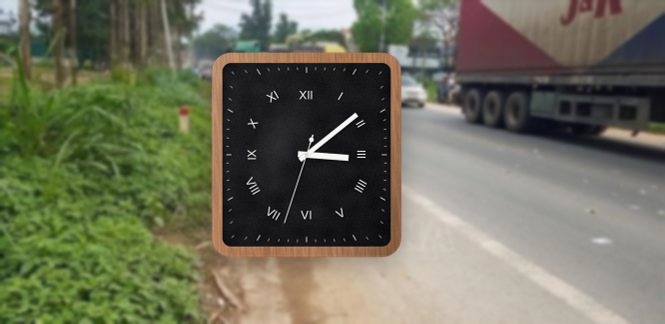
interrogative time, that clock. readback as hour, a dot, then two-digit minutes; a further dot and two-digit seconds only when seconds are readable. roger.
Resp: 3.08.33
